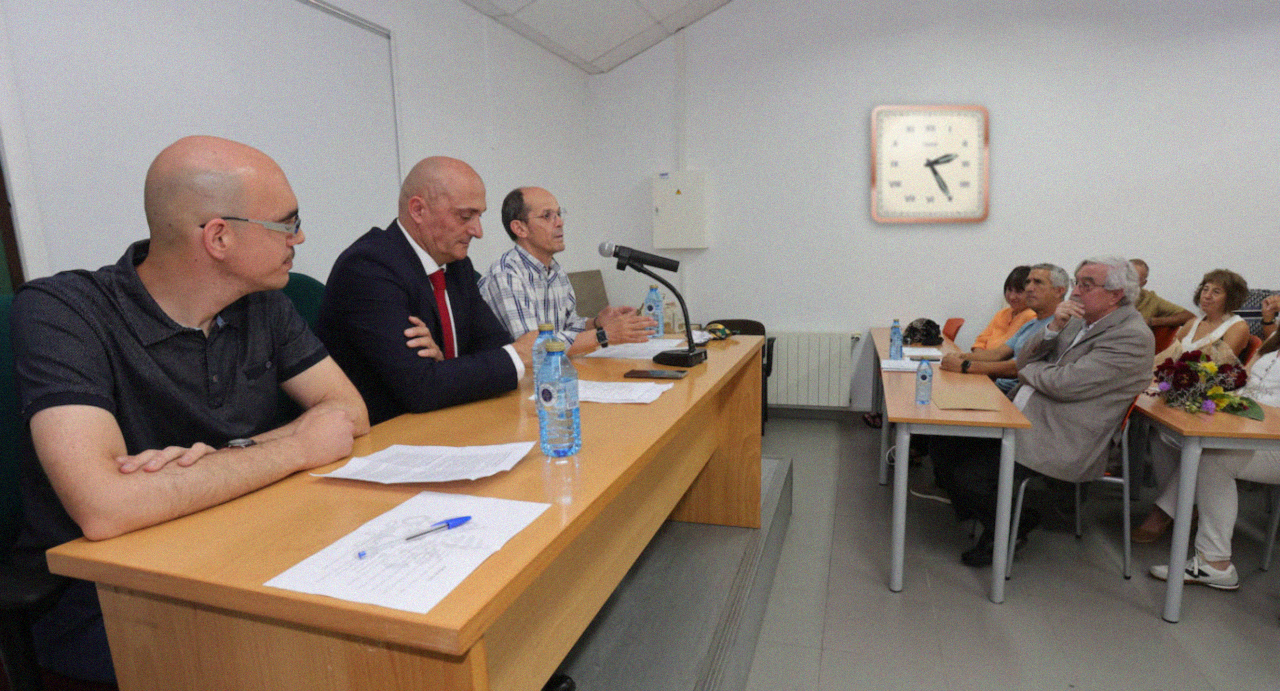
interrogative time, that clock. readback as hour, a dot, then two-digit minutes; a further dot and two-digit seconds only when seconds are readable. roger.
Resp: 2.25
